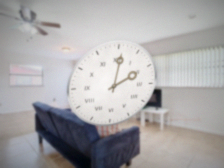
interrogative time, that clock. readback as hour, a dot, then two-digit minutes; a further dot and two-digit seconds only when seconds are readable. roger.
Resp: 2.01
